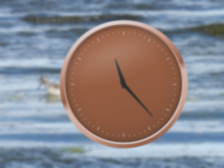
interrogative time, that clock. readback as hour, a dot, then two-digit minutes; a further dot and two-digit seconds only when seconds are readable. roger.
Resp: 11.23
